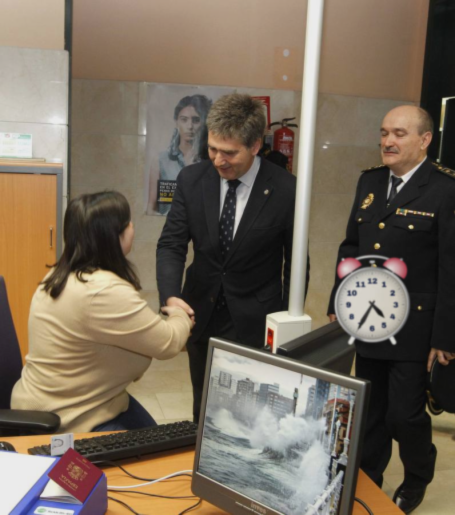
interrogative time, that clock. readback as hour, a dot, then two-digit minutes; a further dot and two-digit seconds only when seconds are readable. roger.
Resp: 4.35
